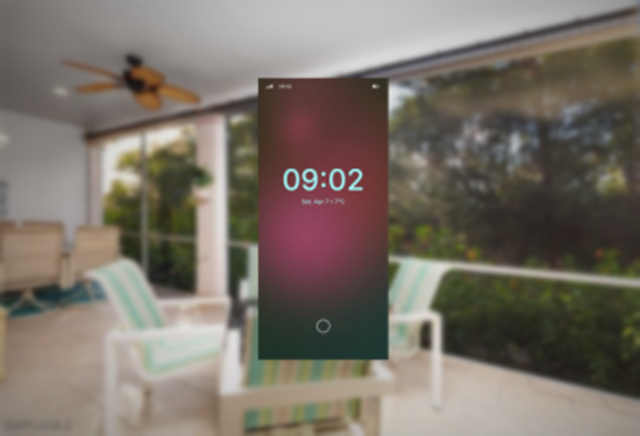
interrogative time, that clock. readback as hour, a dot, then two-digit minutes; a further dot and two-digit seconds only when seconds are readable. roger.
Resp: 9.02
